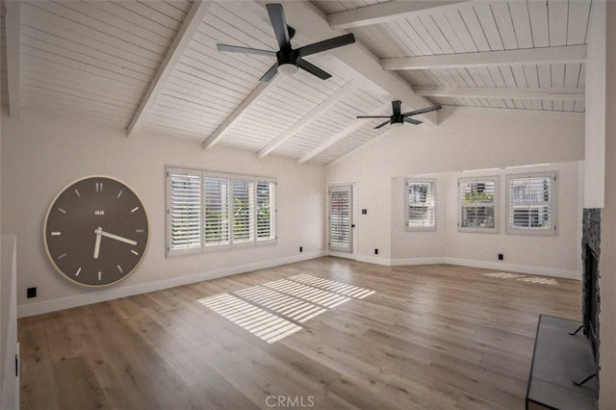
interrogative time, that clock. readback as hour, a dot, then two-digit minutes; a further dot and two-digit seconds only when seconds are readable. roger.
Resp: 6.18
